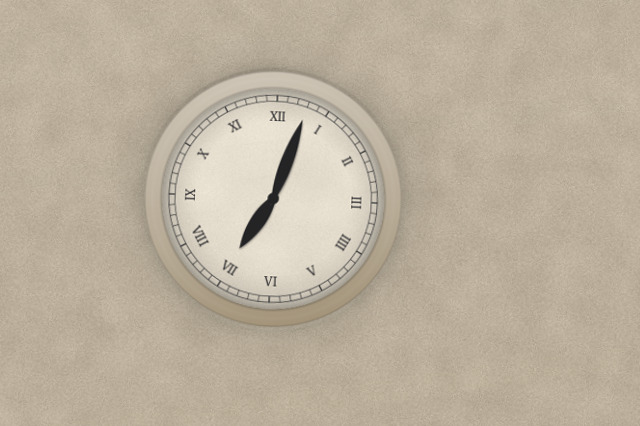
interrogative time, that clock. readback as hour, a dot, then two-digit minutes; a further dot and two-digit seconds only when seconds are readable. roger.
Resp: 7.03
